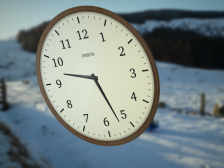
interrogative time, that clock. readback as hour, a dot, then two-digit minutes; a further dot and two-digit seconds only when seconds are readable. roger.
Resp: 9.27
